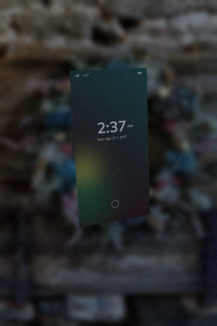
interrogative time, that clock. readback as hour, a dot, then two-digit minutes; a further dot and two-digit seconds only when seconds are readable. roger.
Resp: 2.37
